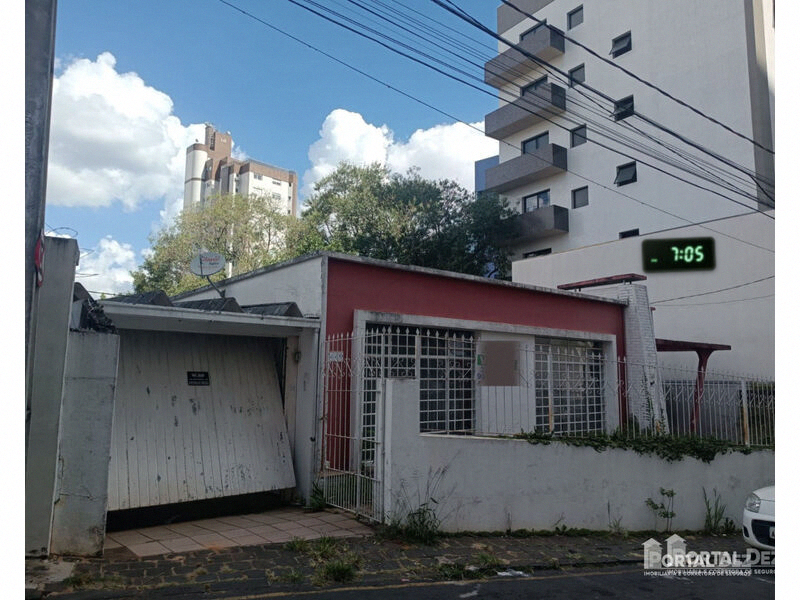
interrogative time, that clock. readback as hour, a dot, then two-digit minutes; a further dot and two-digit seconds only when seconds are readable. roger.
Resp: 7.05
